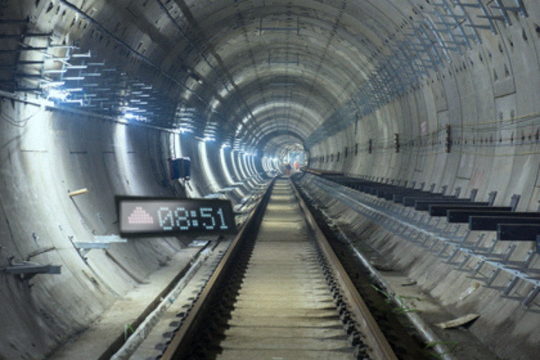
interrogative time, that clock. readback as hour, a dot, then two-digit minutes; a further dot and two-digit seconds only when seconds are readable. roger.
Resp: 8.51
